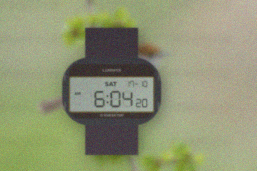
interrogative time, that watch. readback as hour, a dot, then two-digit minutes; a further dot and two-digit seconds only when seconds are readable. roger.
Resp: 6.04
